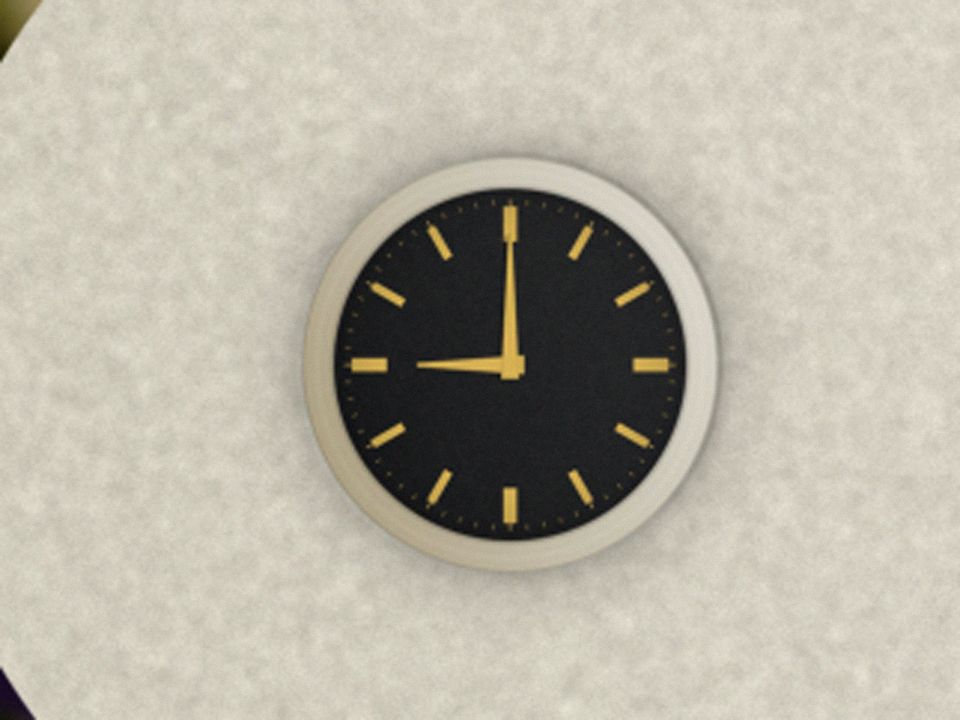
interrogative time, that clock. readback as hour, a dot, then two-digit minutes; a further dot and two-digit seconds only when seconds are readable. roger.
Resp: 9.00
